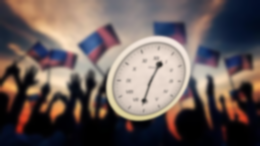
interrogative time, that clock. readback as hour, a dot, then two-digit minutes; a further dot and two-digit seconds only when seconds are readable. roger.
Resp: 12.31
